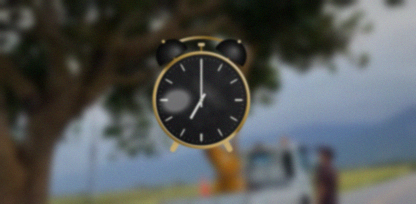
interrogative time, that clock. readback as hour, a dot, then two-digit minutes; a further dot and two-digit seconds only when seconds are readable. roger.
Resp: 7.00
